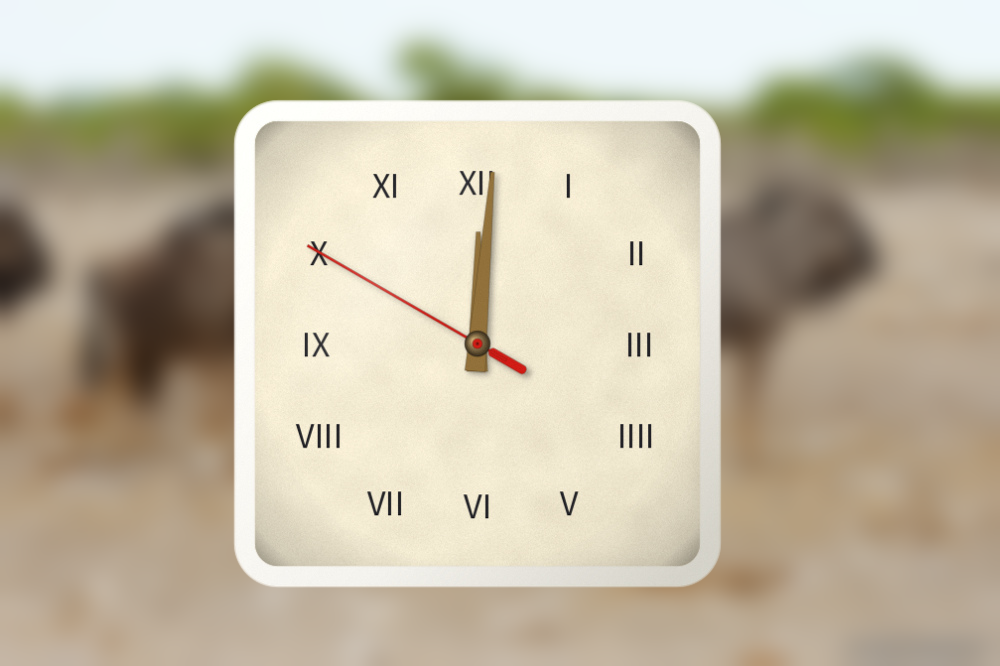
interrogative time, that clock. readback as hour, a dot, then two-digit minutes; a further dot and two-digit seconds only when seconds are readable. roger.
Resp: 12.00.50
